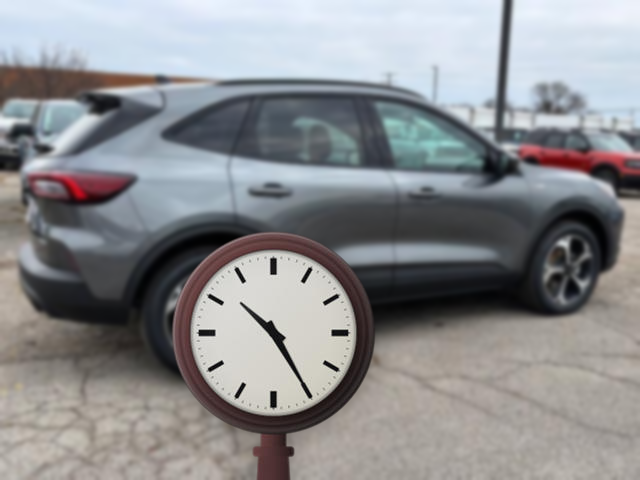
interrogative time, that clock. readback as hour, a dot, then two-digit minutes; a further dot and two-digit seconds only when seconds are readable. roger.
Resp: 10.25
